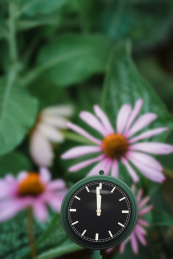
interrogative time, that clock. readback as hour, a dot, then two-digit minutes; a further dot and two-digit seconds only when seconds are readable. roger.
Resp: 11.59
